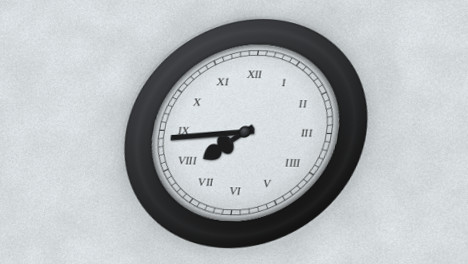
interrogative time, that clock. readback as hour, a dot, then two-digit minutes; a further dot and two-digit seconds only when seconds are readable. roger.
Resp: 7.44
